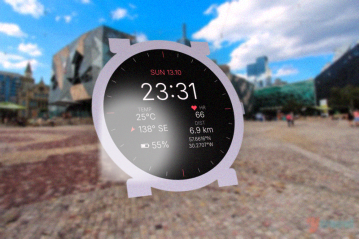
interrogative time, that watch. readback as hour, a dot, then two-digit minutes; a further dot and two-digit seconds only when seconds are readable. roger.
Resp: 23.31
